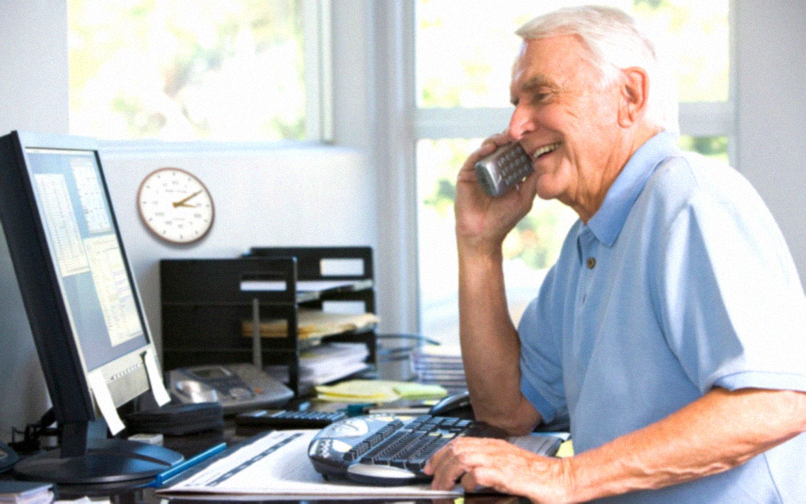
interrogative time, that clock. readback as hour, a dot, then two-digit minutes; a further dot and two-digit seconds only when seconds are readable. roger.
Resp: 3.10
